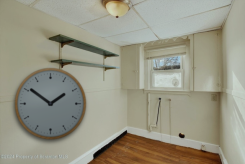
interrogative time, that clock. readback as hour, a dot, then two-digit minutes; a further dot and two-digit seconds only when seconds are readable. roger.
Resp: 1.51
